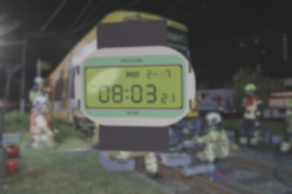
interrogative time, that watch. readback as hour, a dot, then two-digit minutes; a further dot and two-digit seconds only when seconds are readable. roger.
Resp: 8.03
